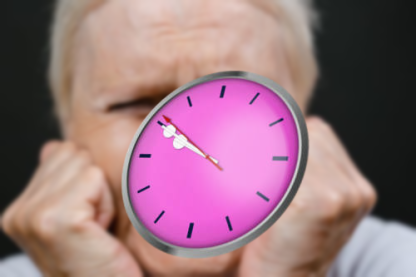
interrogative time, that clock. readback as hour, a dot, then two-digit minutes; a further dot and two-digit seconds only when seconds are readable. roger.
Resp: 9.49.51
